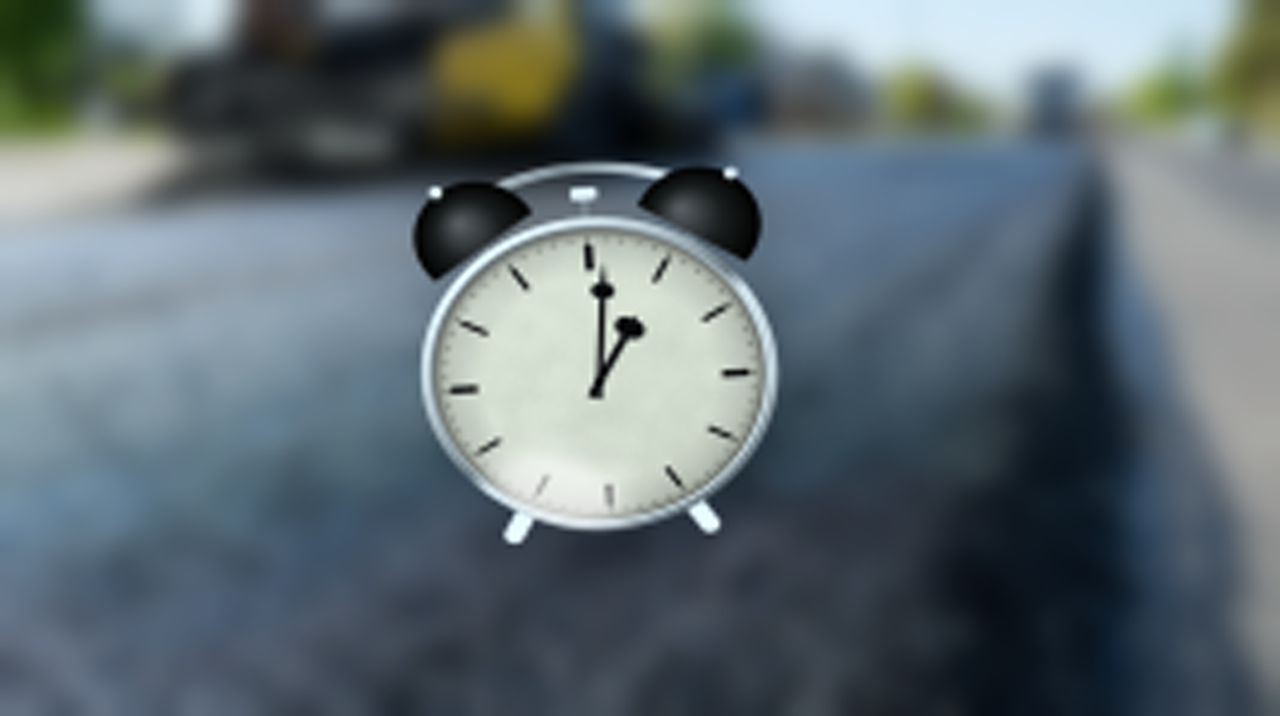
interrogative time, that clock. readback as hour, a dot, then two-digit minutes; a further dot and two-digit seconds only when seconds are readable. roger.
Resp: 1.01
